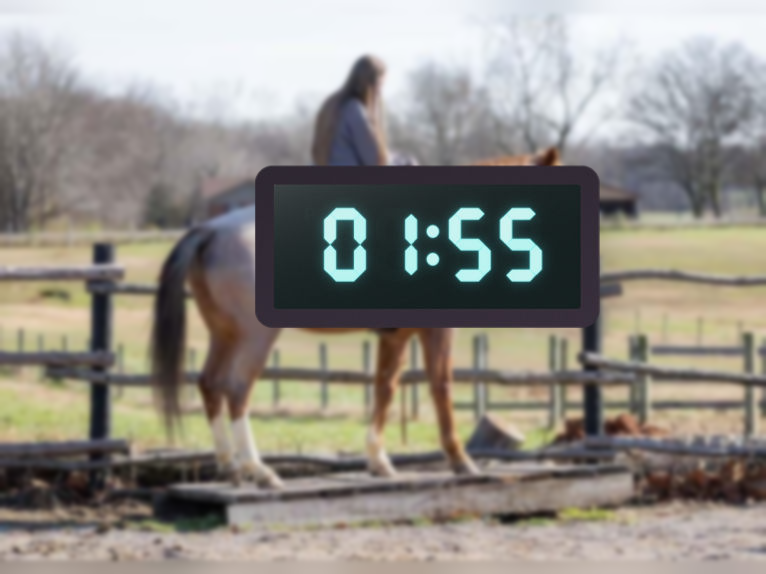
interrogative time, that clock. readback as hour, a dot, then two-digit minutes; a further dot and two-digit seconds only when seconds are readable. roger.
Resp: 1.55
